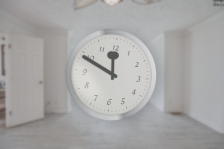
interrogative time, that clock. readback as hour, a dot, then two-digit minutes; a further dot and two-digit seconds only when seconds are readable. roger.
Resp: 11.49
